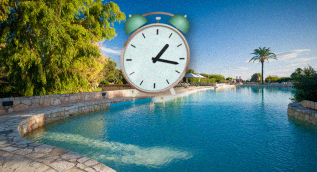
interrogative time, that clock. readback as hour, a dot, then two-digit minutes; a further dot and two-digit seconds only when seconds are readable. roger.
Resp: 1.17
